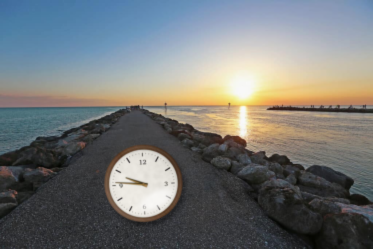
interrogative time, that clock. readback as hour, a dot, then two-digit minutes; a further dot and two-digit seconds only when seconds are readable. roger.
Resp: 9.46
